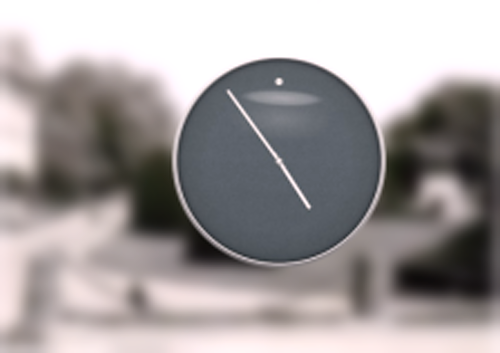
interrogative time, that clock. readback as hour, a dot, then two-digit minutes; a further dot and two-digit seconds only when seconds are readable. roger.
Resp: 4.54
